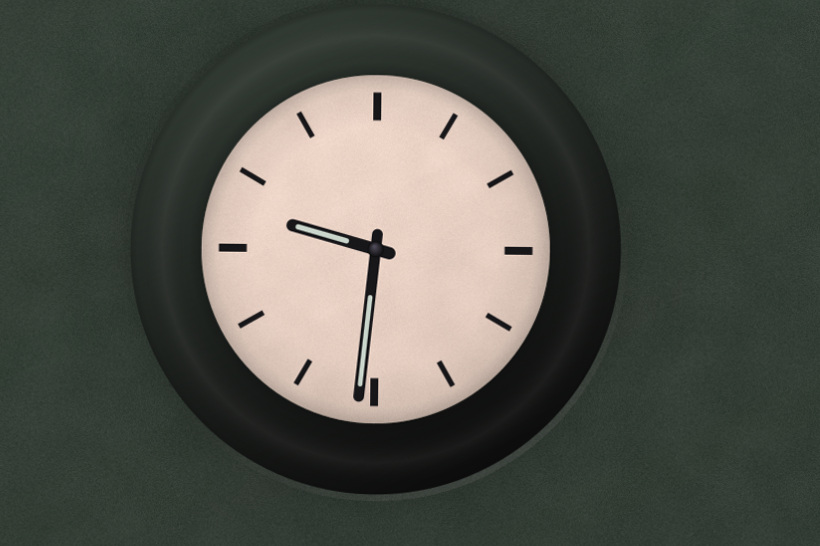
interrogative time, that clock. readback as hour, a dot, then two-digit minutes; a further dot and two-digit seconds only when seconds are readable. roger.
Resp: 9.31
